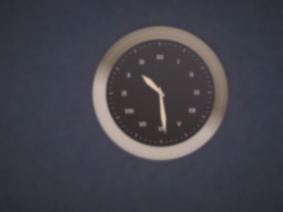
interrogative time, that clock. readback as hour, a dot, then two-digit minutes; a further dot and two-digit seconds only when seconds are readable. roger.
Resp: 10.29
